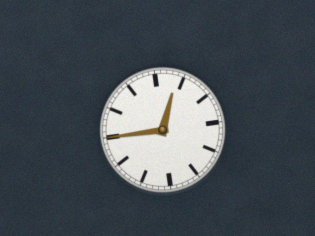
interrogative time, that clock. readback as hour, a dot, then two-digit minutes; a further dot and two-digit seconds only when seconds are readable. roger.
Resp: 12.45
